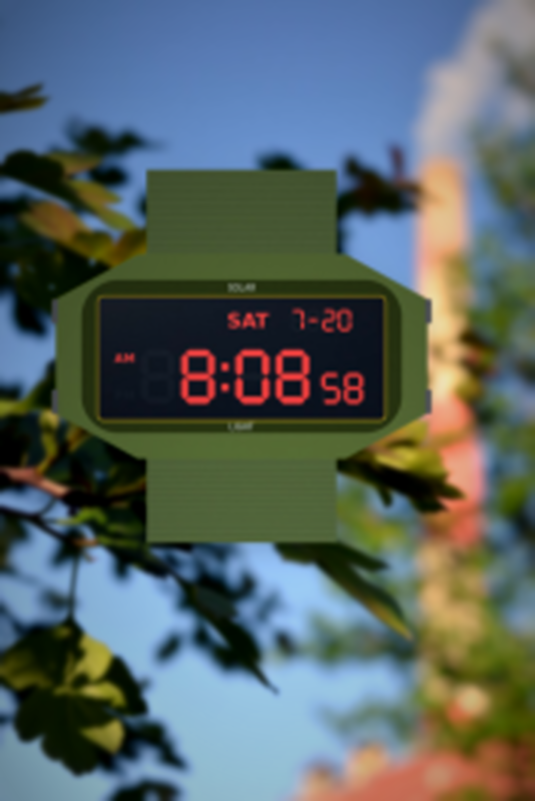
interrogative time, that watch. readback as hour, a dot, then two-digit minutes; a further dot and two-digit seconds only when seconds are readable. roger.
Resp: 8.08.58
